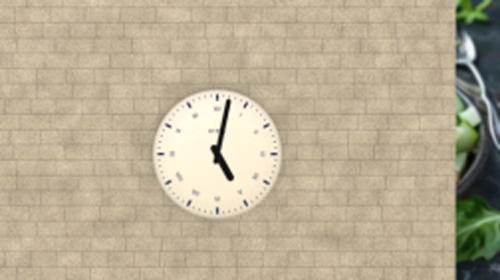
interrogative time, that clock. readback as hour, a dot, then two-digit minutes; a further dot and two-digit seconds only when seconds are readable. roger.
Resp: 5.02
